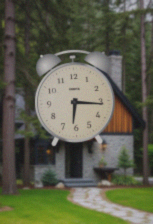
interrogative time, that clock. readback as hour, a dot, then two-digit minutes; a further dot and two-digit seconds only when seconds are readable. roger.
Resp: 6.16
